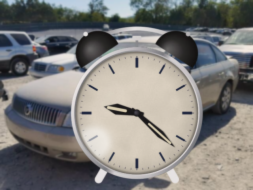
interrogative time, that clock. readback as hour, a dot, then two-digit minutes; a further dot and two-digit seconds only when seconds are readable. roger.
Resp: 9.22
